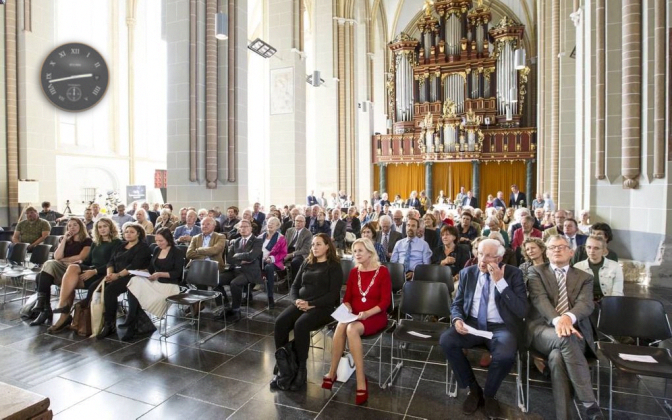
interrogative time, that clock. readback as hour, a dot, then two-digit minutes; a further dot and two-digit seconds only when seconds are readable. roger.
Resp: 2.43
